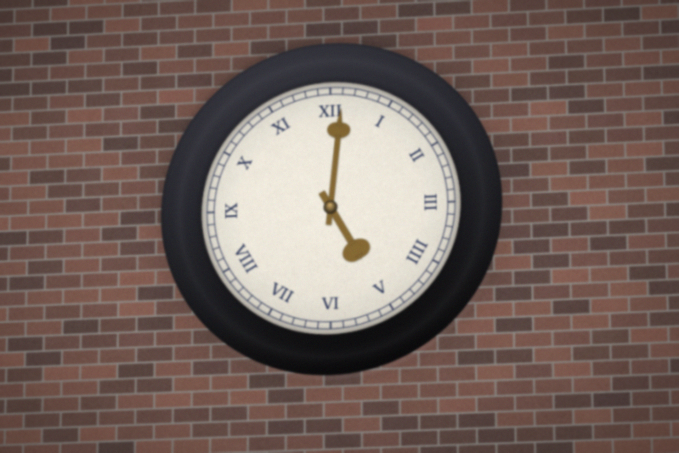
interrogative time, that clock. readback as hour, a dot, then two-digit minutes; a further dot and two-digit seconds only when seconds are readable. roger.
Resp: 5.01
